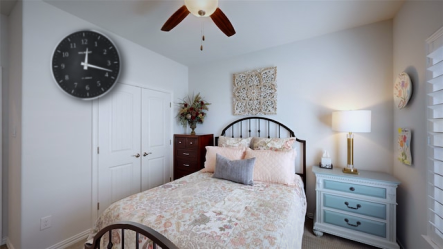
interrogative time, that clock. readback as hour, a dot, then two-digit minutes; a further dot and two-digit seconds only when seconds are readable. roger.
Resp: 12.18
